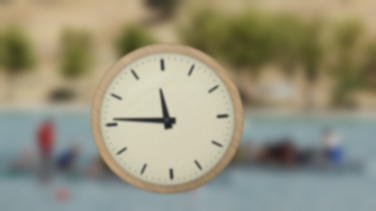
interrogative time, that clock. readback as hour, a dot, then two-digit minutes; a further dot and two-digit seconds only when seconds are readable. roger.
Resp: 11.46
